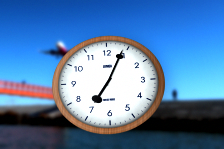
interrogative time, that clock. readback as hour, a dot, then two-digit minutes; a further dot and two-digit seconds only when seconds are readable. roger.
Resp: 7.04
